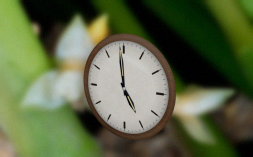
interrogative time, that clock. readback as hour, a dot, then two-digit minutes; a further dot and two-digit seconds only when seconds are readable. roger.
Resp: 4.59
